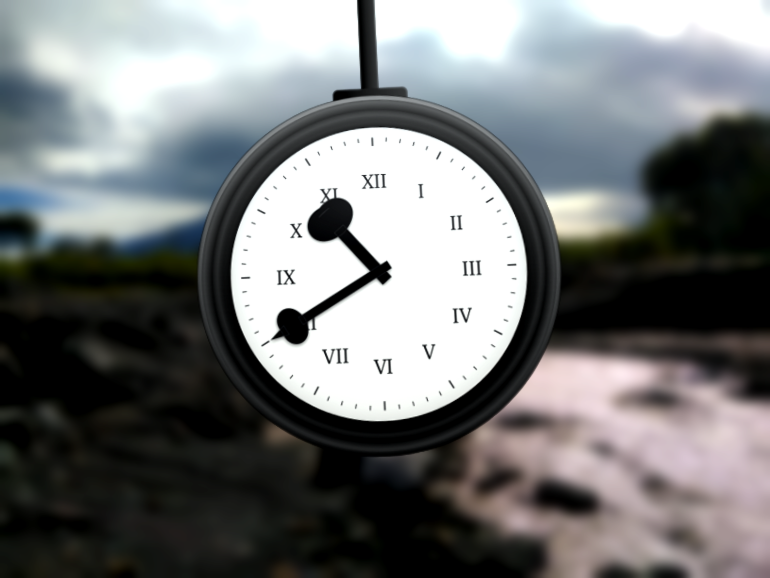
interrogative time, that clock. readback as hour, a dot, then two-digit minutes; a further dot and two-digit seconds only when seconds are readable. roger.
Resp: 10.40
